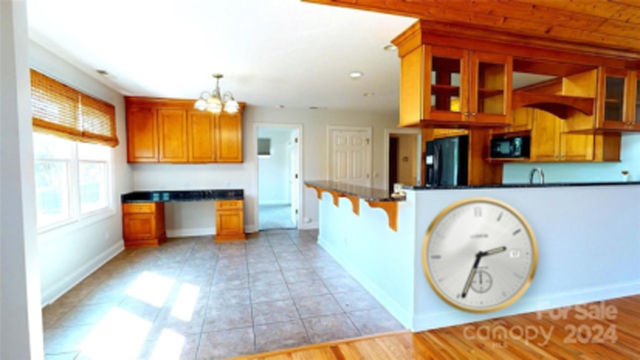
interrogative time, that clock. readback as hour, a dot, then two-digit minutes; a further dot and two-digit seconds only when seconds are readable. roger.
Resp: 2.34
